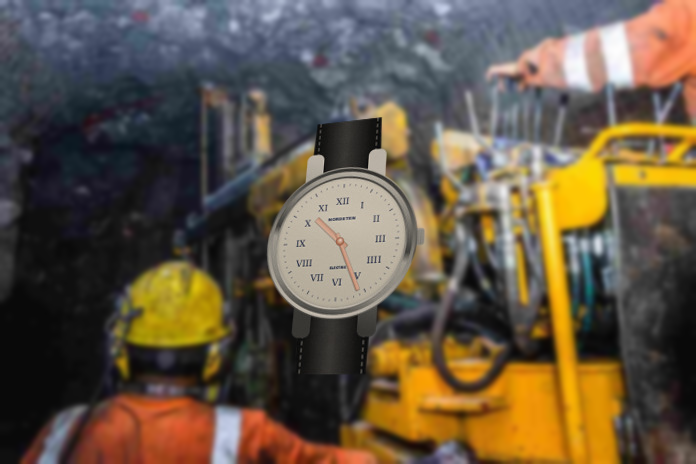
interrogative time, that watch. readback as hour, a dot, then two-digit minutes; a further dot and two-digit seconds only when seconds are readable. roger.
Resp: 10.26
